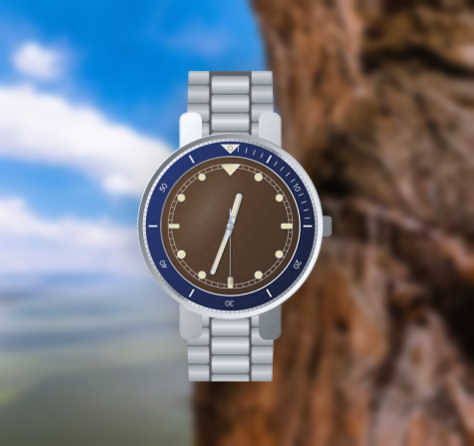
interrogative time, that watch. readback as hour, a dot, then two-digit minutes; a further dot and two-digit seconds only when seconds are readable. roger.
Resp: 12.33.30
